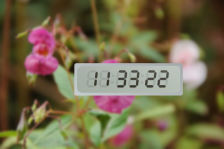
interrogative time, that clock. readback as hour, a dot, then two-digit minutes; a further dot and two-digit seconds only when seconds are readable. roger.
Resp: 11.33.22
